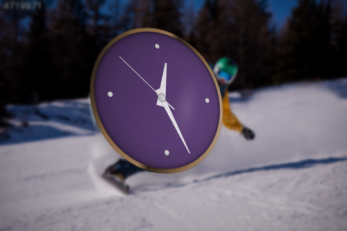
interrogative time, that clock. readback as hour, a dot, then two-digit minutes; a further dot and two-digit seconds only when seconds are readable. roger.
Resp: 12.25.52
